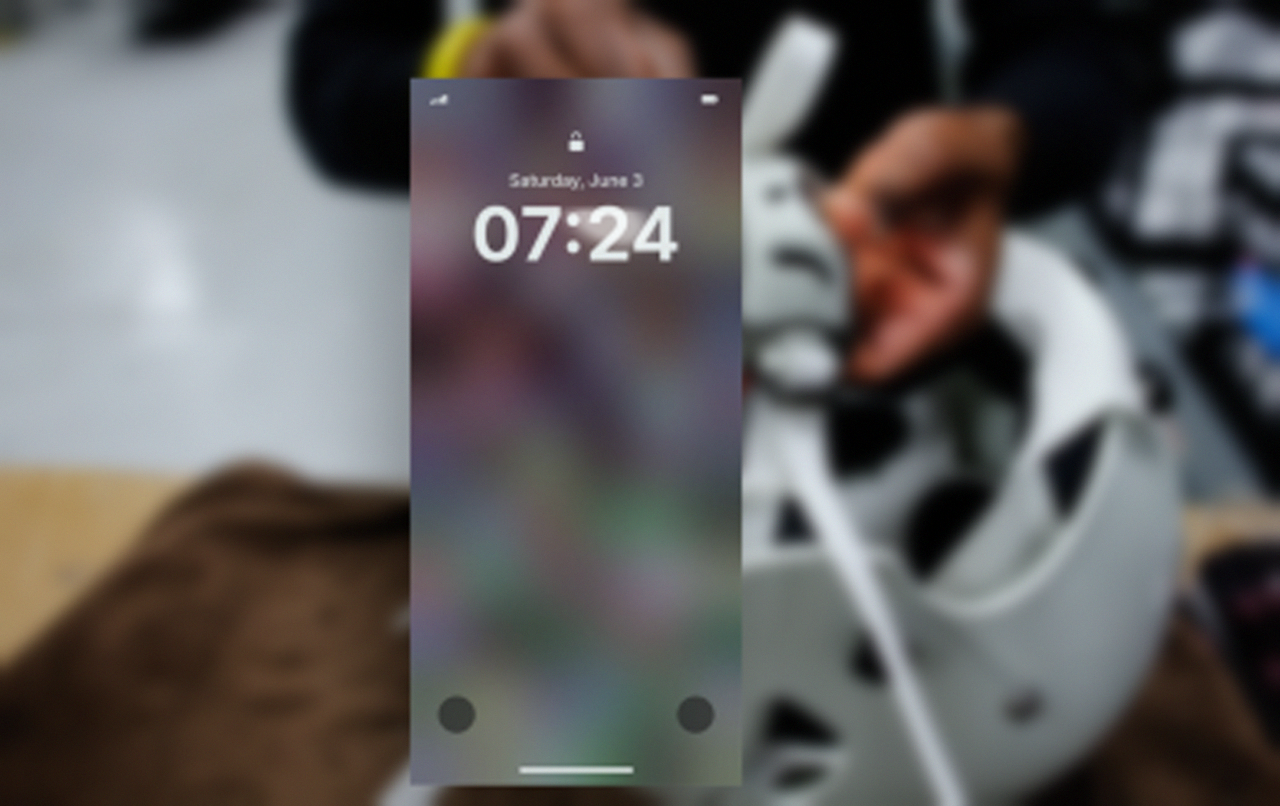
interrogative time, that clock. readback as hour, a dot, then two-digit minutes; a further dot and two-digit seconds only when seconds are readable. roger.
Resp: 7.24
